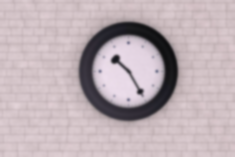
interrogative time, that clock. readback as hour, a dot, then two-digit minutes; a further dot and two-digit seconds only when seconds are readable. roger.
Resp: 10.25
